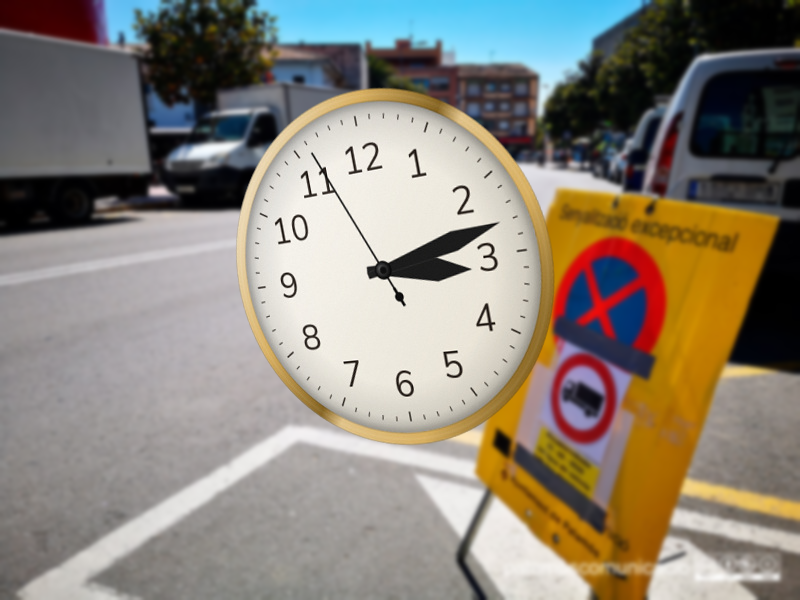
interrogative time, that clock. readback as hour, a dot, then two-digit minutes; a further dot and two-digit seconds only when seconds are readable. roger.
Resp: 3.12.56
